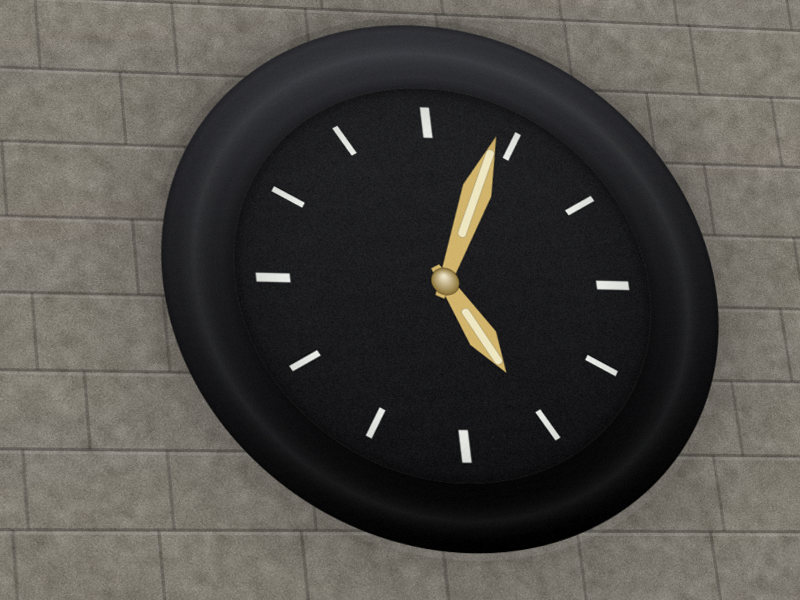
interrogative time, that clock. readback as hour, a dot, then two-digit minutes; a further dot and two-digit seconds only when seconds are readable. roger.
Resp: 5.04
